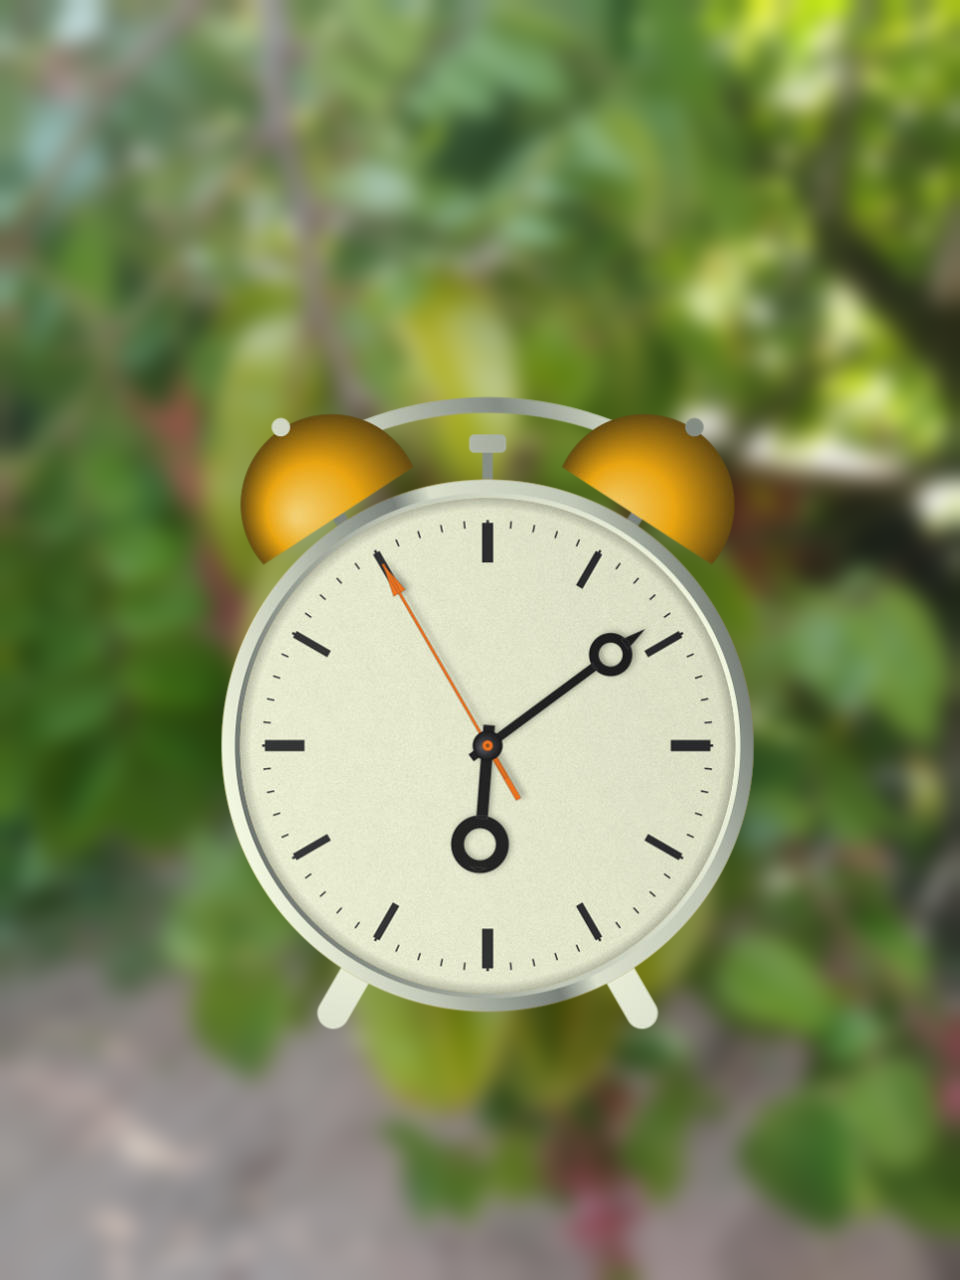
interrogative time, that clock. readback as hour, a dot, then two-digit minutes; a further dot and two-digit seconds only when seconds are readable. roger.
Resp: 6.08.55
